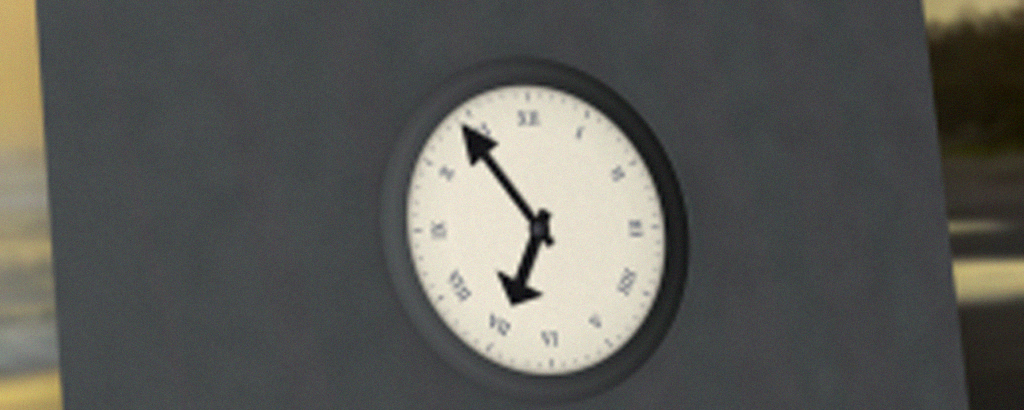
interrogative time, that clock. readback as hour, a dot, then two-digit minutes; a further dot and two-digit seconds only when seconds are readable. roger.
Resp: 6.54
